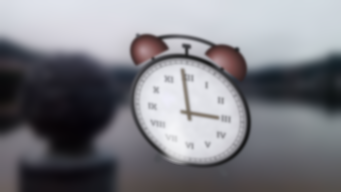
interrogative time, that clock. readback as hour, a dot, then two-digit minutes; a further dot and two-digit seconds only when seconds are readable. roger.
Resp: 2.59
